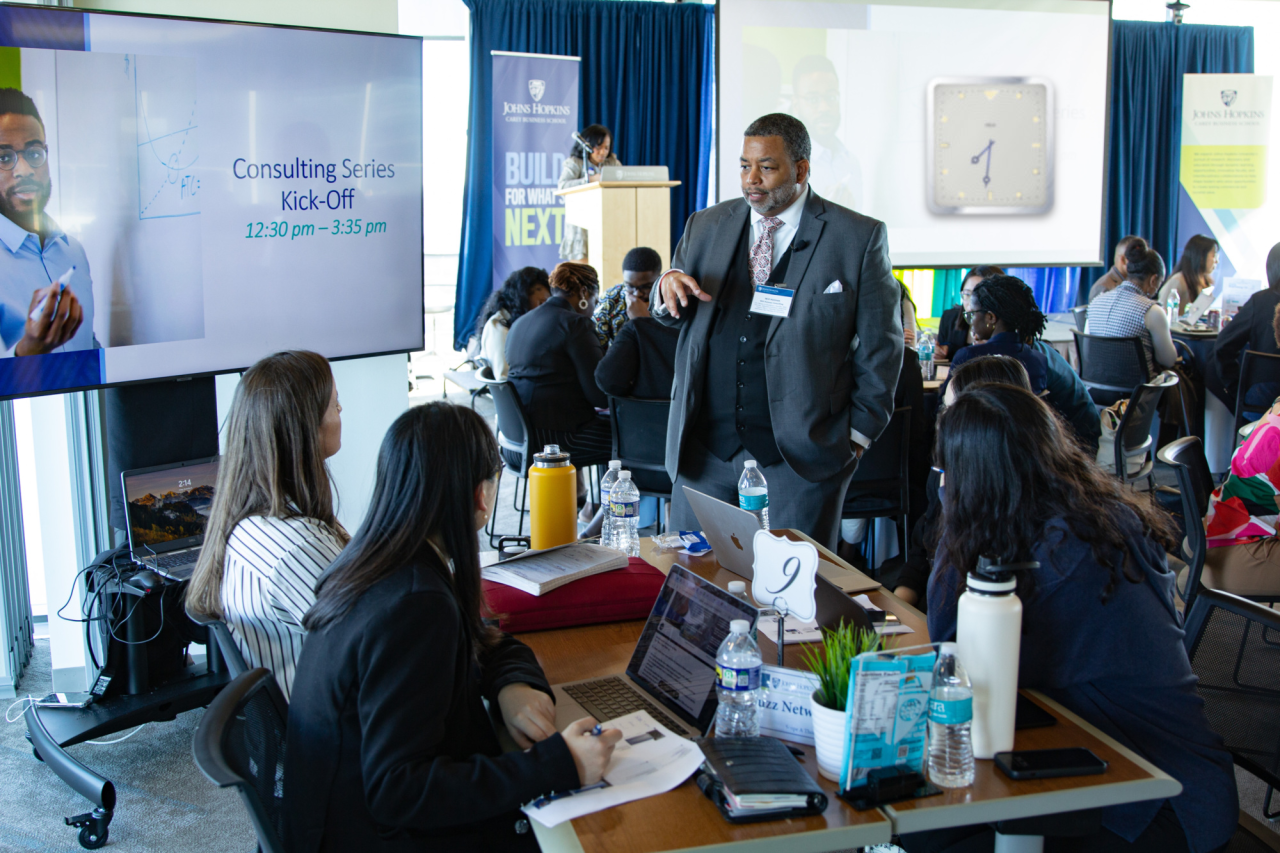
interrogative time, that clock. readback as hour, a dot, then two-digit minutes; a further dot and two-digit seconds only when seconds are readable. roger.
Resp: 7.31
